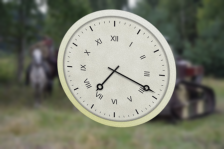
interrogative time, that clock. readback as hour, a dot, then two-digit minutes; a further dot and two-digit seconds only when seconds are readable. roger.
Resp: 7.19
